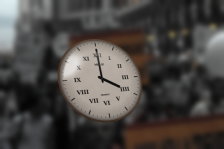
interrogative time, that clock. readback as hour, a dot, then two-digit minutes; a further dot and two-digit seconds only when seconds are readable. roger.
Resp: 4.00
